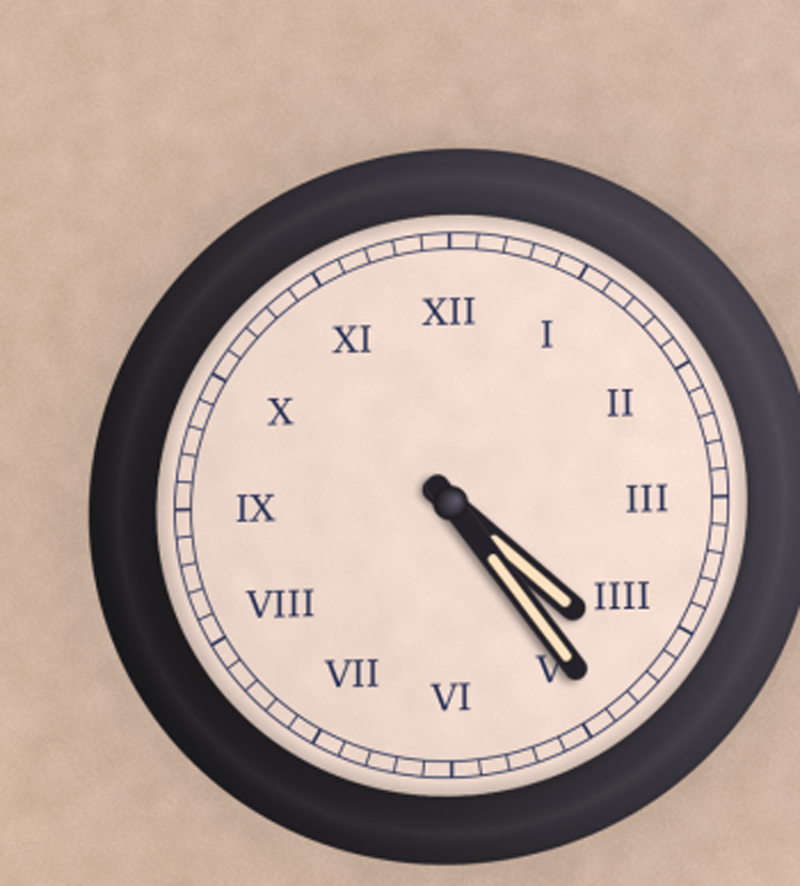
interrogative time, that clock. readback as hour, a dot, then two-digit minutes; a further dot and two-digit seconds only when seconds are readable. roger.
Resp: 4.24
